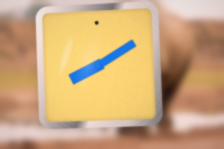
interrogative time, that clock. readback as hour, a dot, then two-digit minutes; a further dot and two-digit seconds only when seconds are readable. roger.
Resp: 8.10
